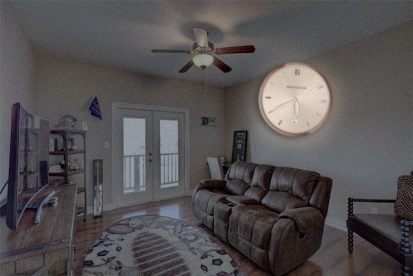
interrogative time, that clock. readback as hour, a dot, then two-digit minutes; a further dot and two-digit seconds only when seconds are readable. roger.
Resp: 5.40
